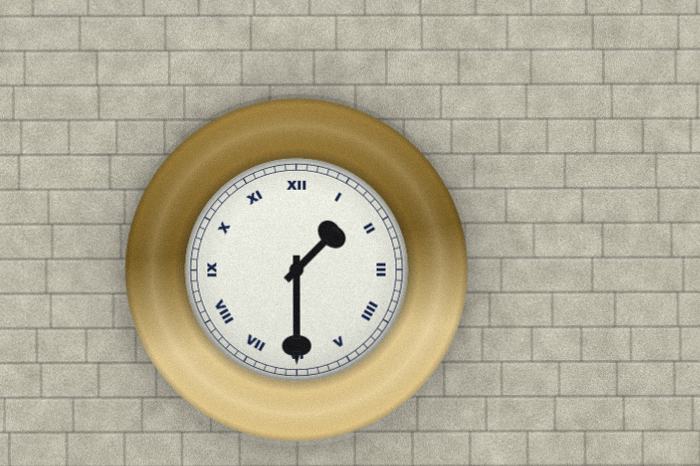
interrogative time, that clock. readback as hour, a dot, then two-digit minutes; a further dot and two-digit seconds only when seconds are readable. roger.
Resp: 1.30
